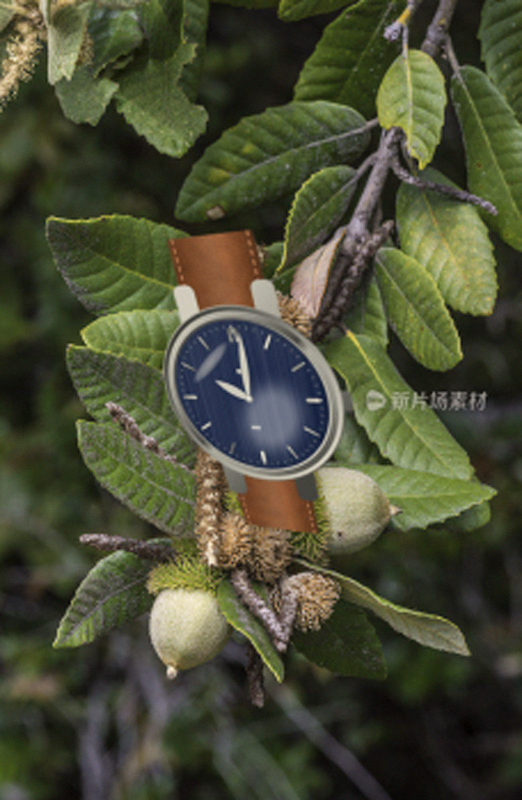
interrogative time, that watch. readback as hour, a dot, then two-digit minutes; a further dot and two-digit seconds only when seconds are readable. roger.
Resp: 10.01
